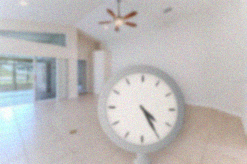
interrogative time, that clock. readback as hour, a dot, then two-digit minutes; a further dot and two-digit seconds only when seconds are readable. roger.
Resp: 4.25
